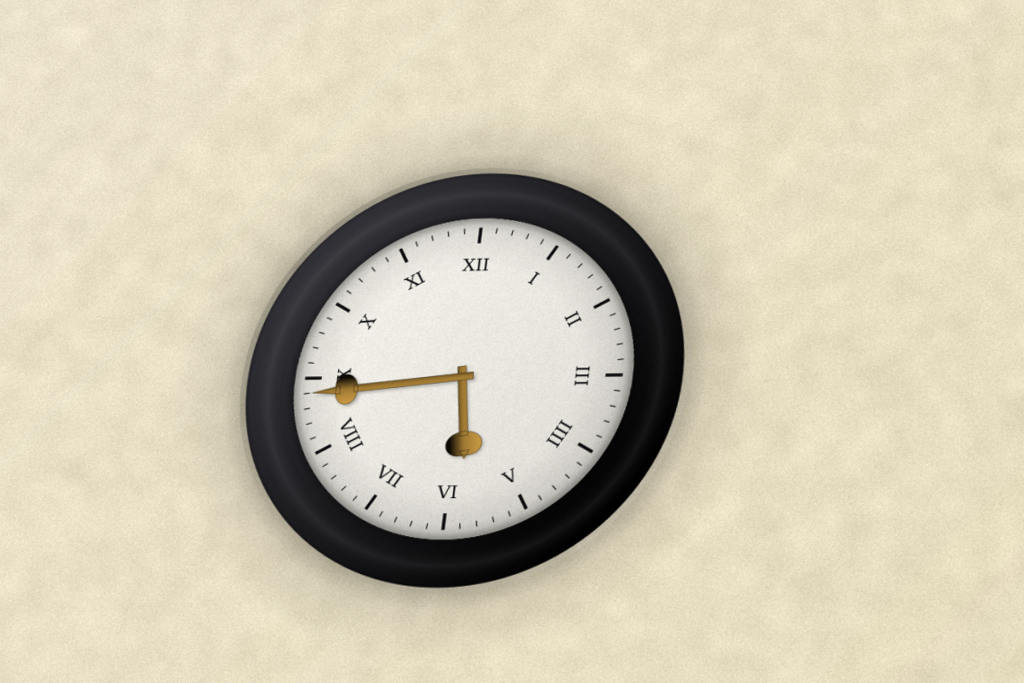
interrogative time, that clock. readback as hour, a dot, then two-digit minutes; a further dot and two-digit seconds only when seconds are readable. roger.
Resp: 5.44
